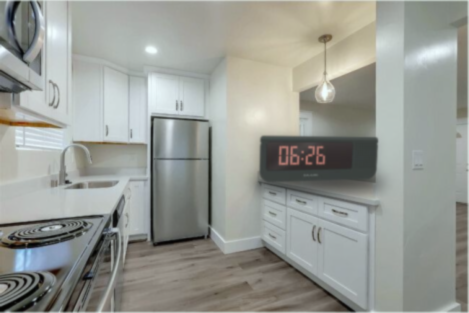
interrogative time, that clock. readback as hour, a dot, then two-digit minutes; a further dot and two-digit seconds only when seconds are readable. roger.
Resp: 6.26
